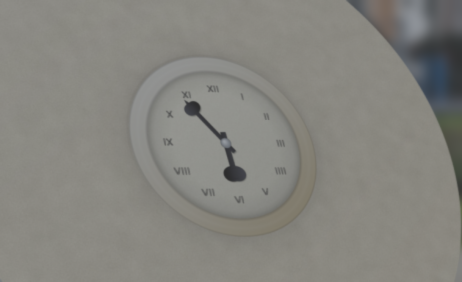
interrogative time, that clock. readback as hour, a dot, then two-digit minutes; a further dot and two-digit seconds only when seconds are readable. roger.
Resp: 5.54
